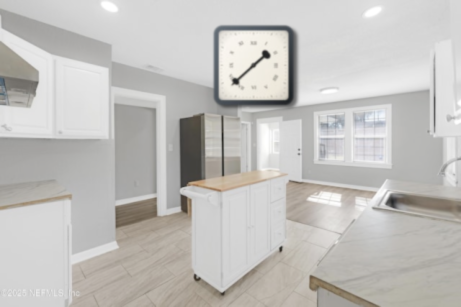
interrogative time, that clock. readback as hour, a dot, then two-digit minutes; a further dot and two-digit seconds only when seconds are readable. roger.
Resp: 1.38
